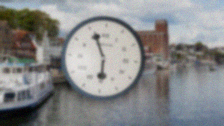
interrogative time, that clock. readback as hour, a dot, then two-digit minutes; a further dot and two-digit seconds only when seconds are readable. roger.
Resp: 5.56
